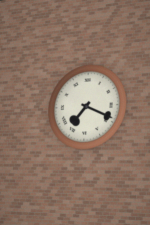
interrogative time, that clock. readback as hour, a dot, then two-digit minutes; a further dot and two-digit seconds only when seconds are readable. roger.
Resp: 7.19
